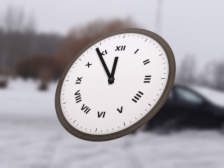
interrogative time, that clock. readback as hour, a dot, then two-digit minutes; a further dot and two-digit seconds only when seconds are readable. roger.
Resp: 11.54
